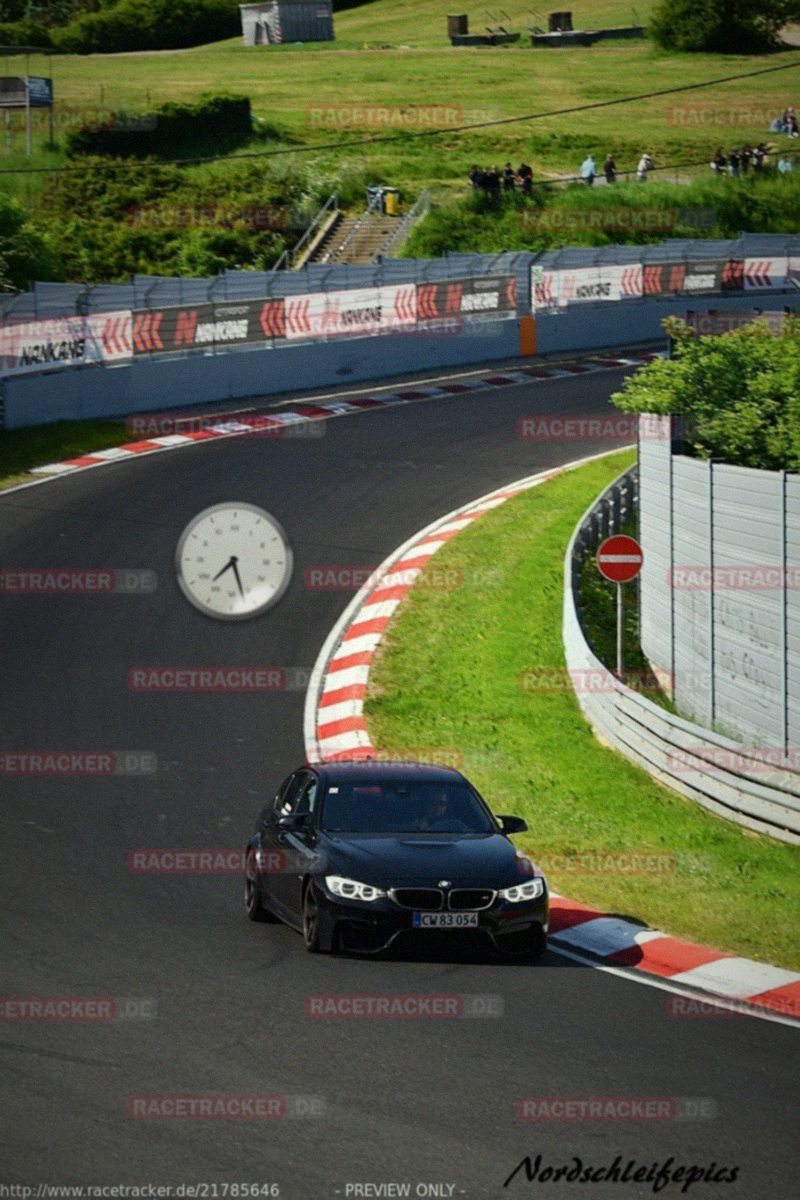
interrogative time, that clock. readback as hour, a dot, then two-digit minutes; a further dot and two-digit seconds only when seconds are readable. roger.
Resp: 7.27
